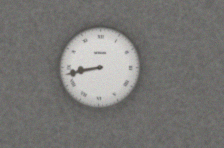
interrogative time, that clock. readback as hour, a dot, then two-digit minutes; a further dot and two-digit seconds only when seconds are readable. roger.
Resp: 8.43
